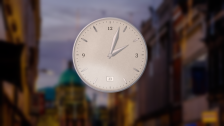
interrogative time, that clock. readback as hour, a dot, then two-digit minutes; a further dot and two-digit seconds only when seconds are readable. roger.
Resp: 2.03
